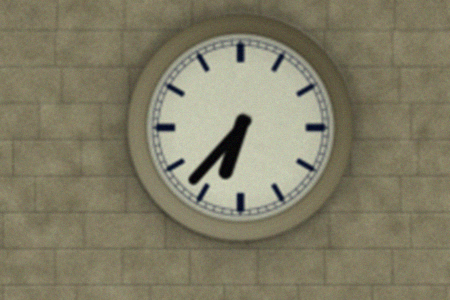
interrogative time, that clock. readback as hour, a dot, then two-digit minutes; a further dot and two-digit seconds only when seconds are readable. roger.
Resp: 6.37
